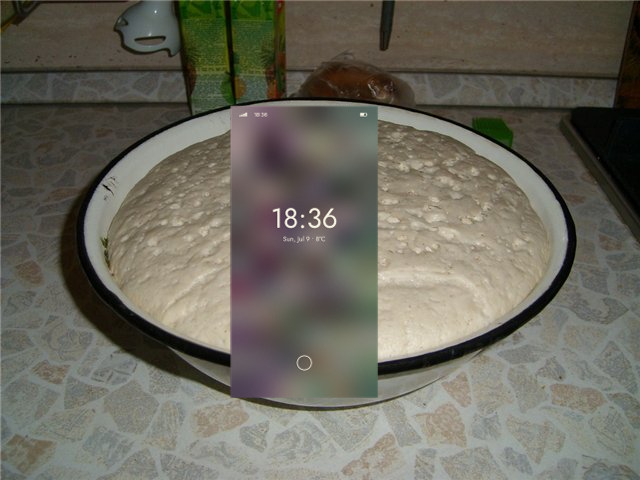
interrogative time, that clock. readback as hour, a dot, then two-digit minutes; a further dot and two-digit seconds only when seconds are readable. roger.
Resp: 18.36
